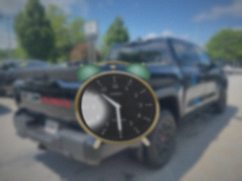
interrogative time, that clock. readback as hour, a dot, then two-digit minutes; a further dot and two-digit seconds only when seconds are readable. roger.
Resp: 10.30
